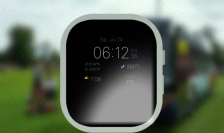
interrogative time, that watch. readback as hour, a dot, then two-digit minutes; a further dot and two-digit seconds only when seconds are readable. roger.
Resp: 6.12
